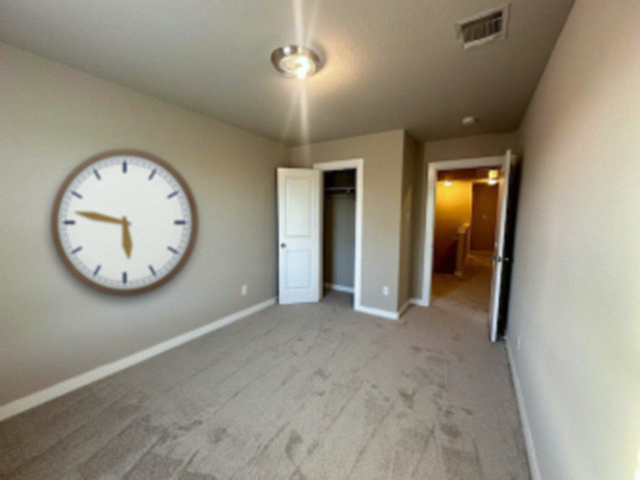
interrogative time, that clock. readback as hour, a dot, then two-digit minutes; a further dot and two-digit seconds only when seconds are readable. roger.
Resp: 5.47
